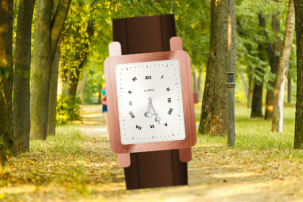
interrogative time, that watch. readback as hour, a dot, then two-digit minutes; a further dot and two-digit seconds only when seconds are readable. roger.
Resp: 6.27
